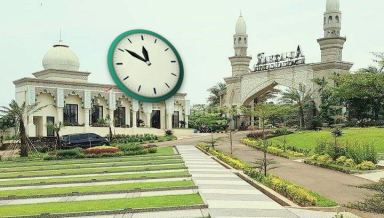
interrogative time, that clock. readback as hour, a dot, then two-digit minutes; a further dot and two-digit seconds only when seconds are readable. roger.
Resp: 11.51
